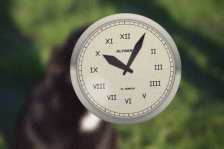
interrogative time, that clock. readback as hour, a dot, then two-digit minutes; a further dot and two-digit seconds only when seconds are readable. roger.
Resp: 10.05
